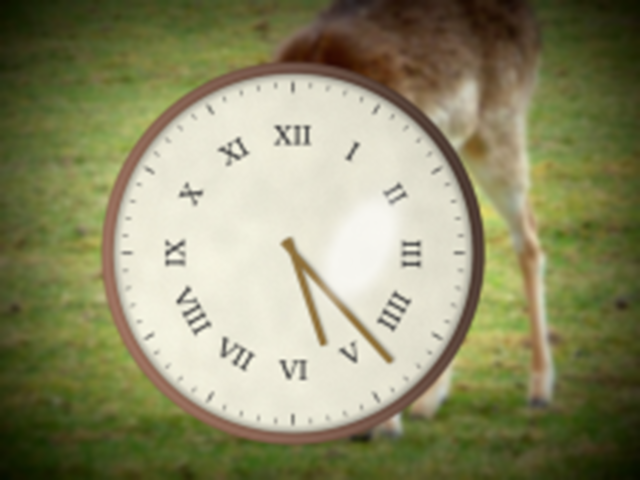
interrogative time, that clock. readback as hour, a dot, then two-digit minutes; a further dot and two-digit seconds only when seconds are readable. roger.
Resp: 5.23
